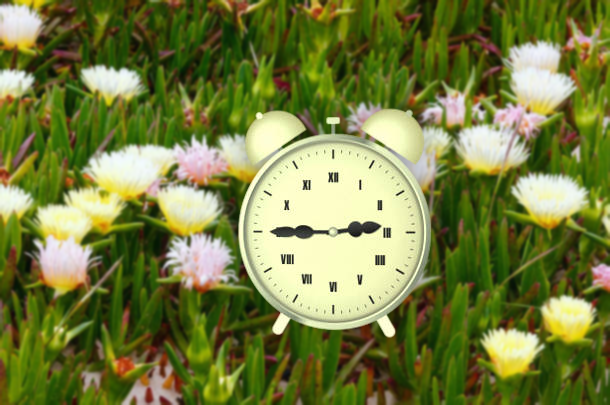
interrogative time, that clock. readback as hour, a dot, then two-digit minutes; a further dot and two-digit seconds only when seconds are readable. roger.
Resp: 2.45
